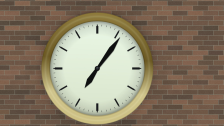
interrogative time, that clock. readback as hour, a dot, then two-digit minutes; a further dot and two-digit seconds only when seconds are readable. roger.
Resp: 7.06
